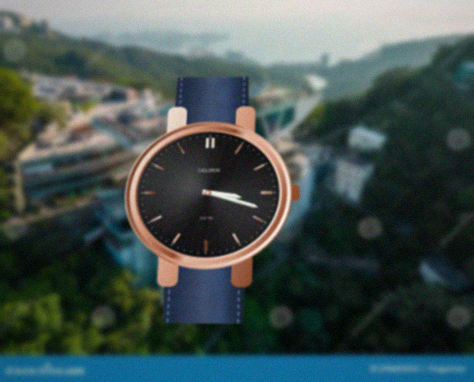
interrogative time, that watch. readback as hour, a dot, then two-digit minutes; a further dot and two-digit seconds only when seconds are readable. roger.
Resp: 3.18
